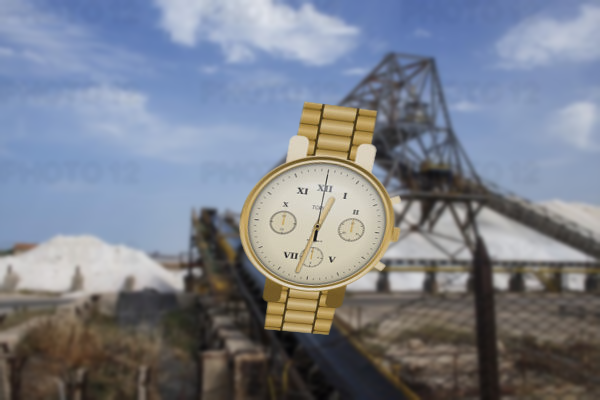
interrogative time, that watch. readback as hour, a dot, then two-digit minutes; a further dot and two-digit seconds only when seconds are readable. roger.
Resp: 12.32
